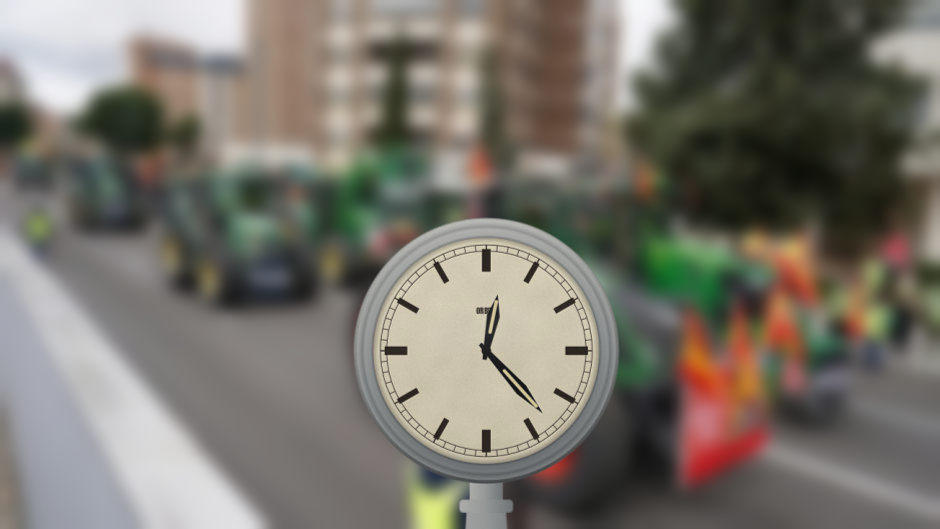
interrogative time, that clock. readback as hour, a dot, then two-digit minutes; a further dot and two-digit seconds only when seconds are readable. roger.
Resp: 12.23
